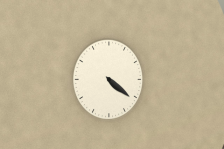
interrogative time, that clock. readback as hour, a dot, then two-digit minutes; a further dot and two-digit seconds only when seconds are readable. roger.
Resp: 4.21
